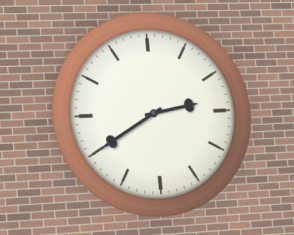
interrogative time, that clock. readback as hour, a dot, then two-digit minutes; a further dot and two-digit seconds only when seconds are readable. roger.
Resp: 2.40
